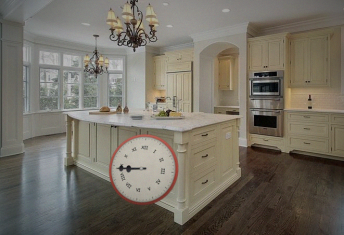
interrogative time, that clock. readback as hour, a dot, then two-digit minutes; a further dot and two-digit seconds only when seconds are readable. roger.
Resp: 8.44
